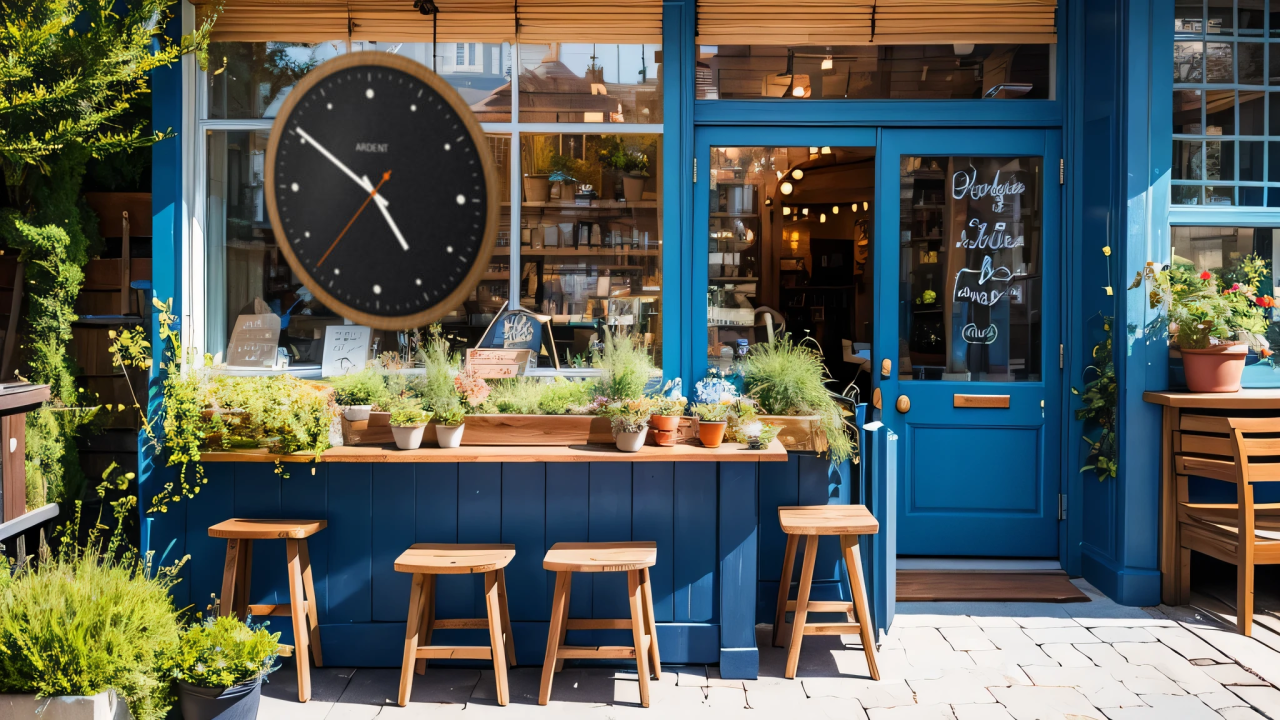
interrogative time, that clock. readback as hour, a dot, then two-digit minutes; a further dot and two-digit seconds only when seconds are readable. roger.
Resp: 4.50.37
